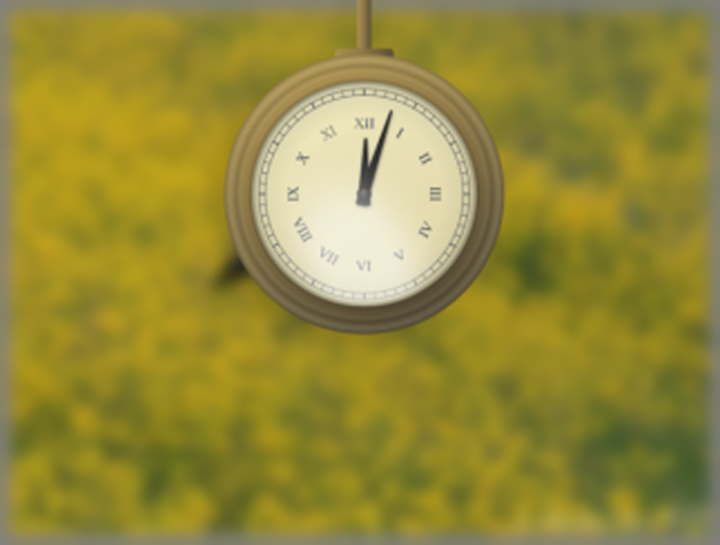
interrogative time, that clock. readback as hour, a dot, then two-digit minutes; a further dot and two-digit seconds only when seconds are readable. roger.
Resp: 12.03
